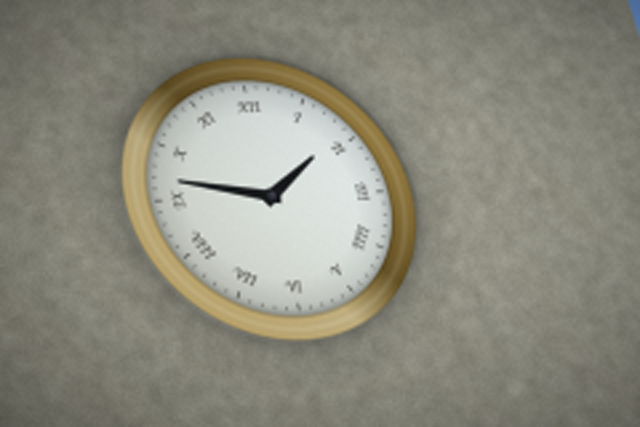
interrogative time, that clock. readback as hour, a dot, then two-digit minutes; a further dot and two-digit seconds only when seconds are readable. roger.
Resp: 1.47
